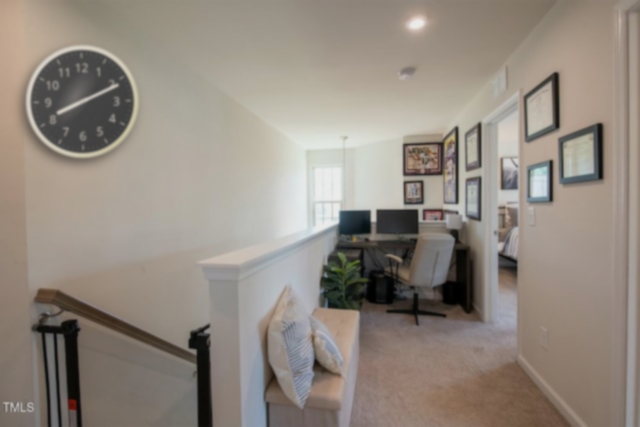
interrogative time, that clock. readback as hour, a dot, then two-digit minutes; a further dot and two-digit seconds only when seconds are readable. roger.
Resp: 8.11
